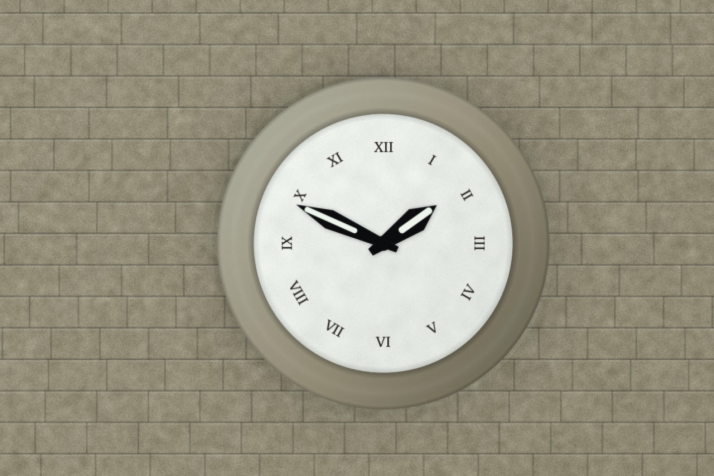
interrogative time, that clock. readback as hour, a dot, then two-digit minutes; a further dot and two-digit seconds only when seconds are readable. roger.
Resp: 1.49
